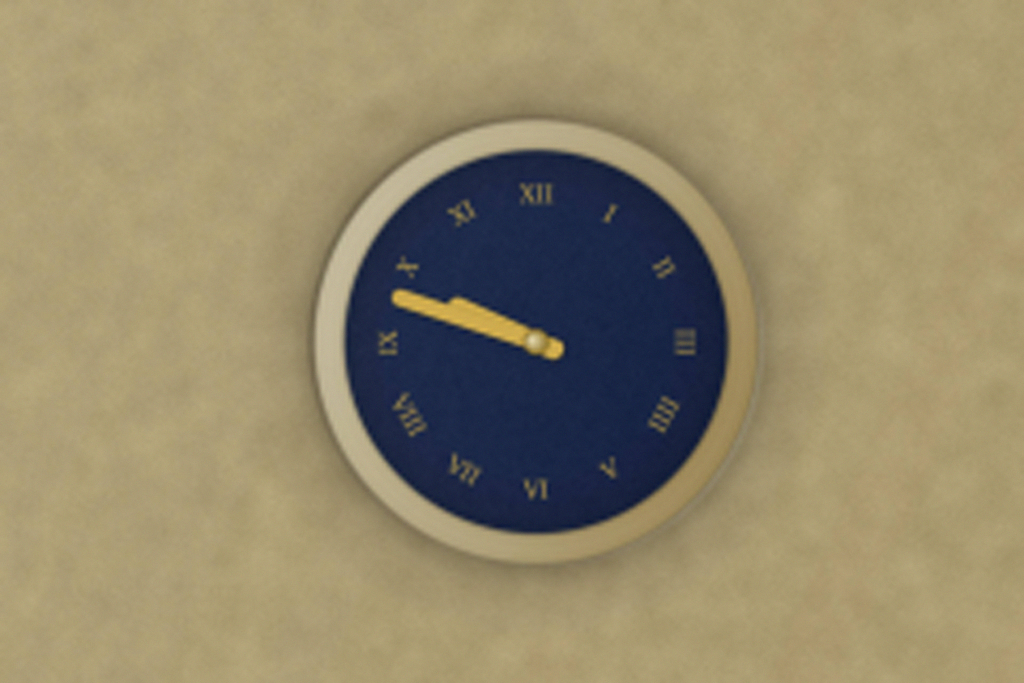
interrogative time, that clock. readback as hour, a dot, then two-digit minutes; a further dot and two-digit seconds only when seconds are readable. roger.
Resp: 9.48
